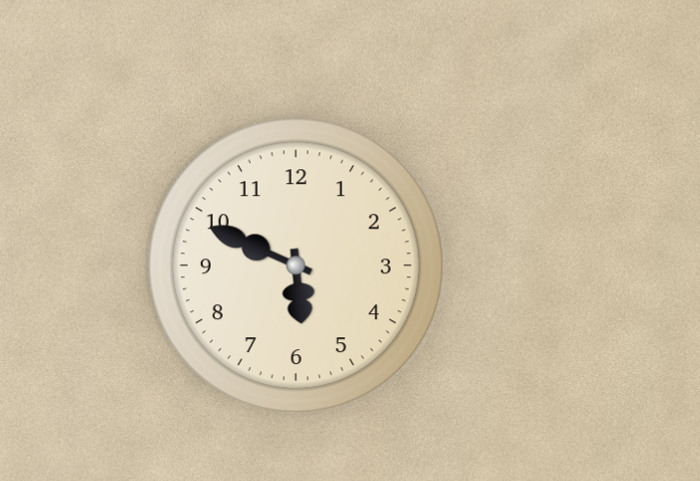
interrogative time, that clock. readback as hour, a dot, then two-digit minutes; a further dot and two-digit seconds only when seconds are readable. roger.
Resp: 5.49
